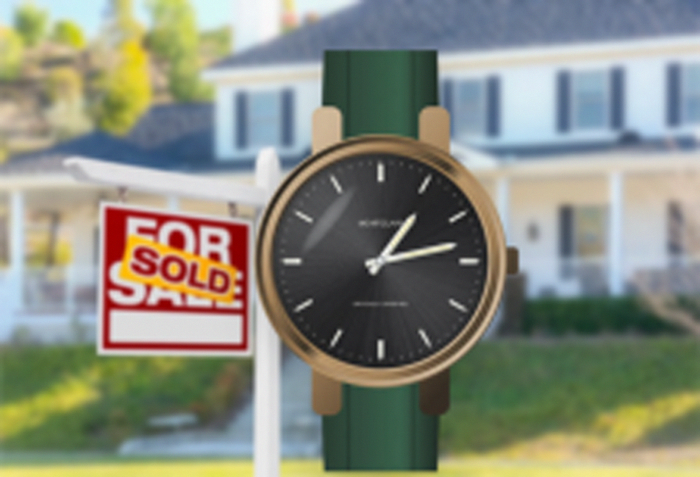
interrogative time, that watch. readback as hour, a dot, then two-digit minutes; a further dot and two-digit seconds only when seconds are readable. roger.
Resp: 1.13
